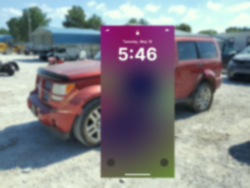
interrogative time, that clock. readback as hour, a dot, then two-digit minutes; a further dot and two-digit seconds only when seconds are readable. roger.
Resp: 5.46
